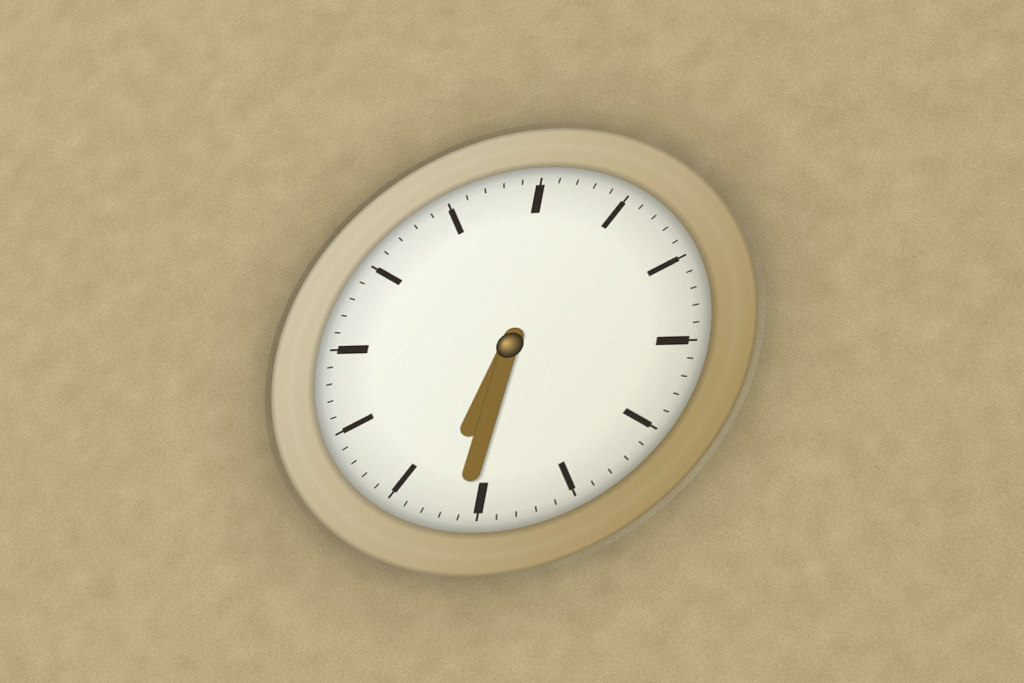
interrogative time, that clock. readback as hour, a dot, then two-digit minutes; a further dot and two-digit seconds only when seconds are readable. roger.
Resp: 6.31
